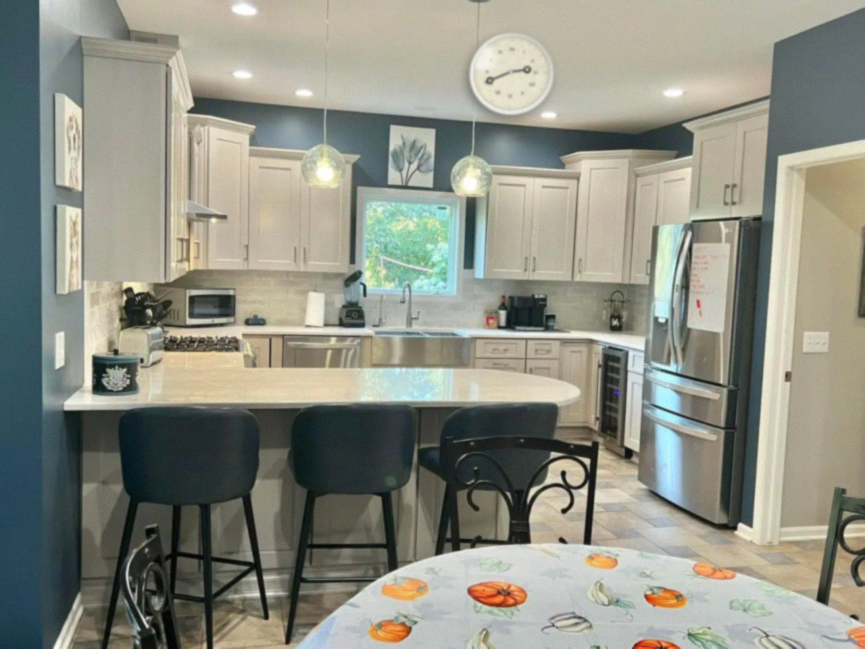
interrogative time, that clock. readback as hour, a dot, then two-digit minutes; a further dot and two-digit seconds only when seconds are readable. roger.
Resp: 2.41
